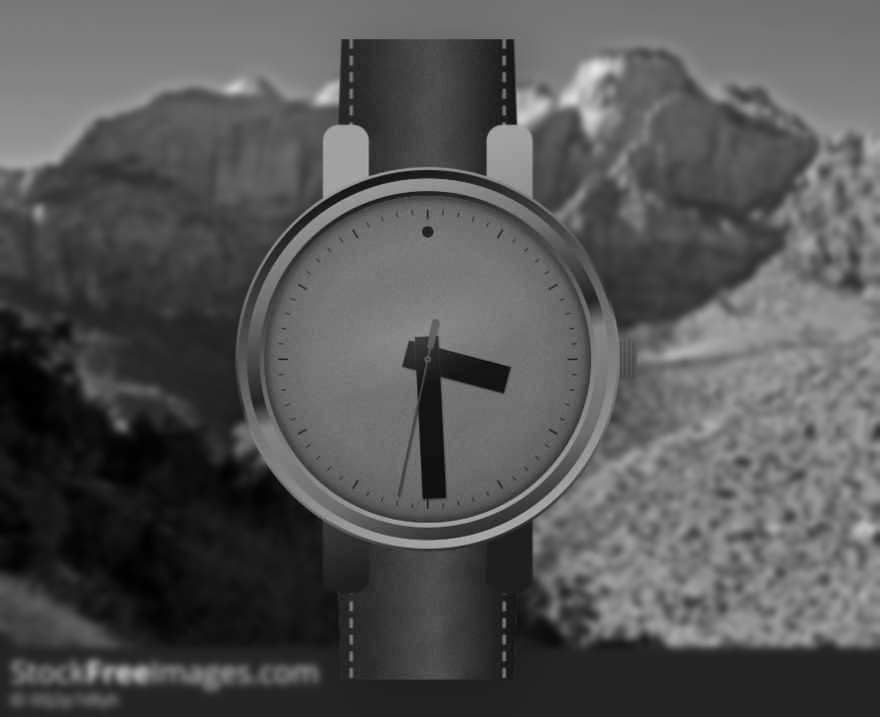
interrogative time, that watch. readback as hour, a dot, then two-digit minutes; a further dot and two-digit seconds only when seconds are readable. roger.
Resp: 3.29.32
